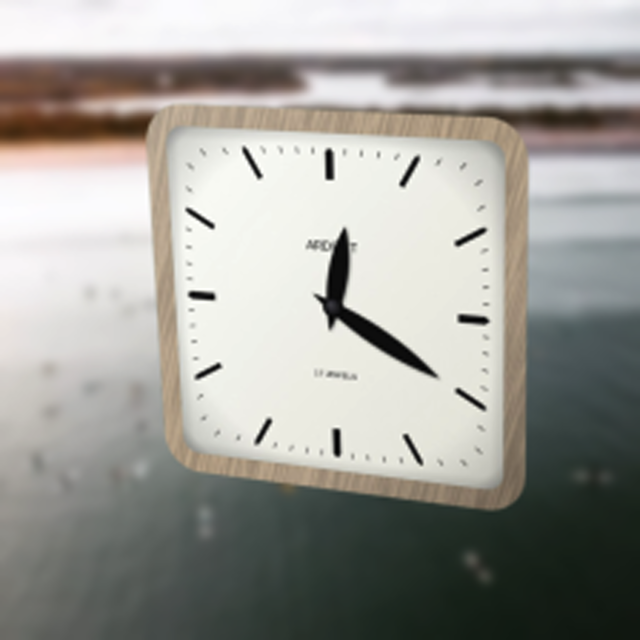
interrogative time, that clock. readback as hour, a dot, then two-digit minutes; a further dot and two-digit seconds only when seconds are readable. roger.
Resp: 12.20
